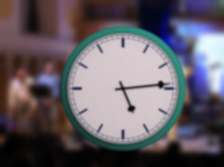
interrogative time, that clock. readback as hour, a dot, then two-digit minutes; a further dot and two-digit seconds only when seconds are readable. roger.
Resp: 5.14
